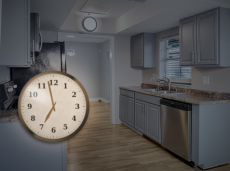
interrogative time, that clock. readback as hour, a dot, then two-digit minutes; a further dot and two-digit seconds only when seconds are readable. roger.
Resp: 6.58
